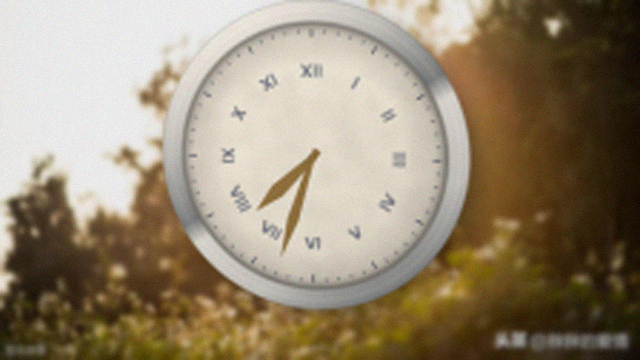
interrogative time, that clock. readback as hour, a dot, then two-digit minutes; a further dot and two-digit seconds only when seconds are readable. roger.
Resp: 7.33
